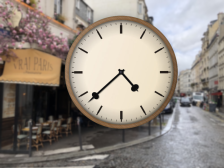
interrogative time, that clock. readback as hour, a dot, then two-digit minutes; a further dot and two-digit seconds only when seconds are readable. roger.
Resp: 4.38
